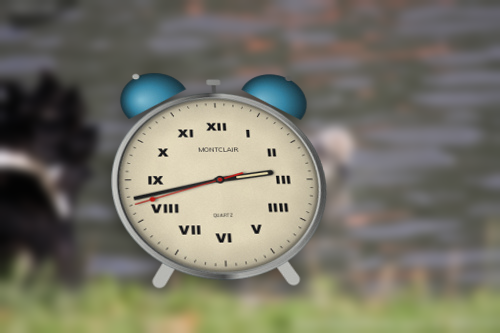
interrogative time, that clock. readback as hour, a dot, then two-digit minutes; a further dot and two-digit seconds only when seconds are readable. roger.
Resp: 2.42.42
